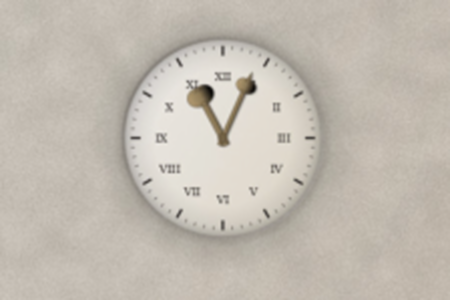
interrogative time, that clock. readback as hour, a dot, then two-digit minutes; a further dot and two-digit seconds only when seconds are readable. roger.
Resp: 11.04
